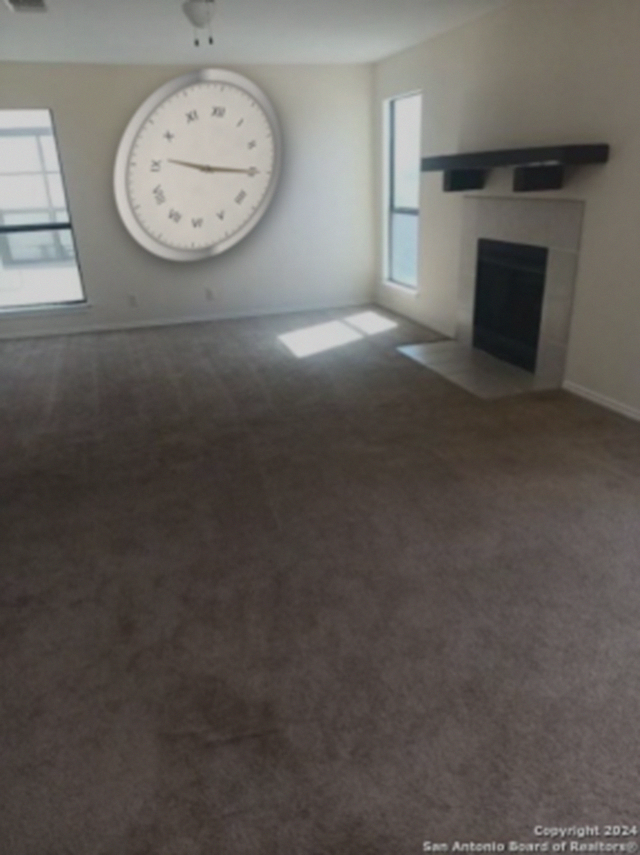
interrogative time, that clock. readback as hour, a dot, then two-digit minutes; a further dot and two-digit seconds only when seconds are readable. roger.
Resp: 9.15
